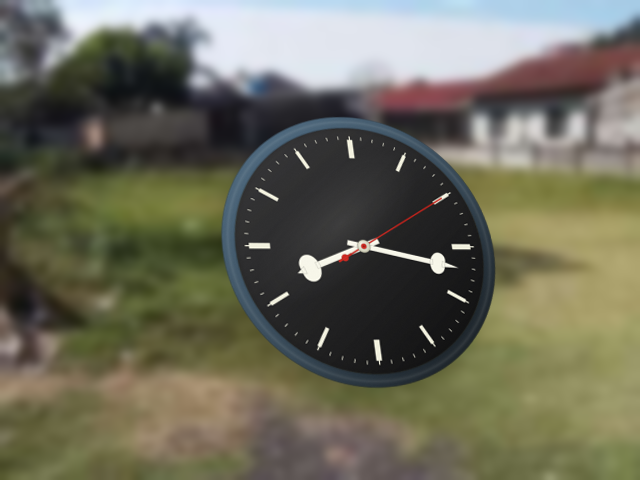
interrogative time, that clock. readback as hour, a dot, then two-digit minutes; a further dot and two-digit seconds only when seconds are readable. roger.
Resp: 8.17.10
